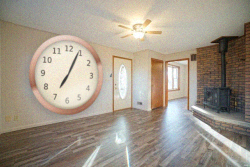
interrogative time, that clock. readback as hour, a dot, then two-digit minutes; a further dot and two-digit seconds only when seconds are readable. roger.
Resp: 7.04
